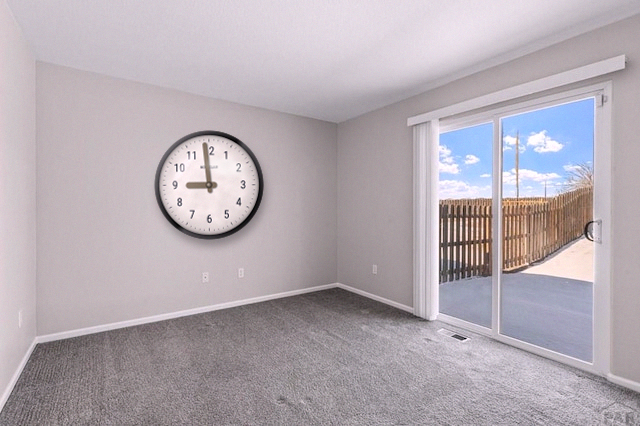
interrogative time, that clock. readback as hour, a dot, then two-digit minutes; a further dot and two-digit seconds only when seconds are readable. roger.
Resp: 8.59
